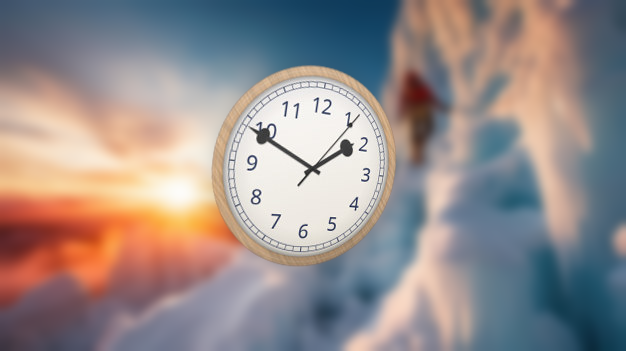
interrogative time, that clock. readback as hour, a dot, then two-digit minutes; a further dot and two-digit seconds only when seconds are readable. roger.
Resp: 1.49.06
